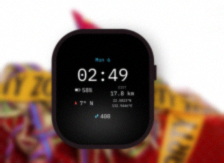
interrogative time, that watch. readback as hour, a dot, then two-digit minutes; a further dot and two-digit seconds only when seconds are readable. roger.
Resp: 2.49
